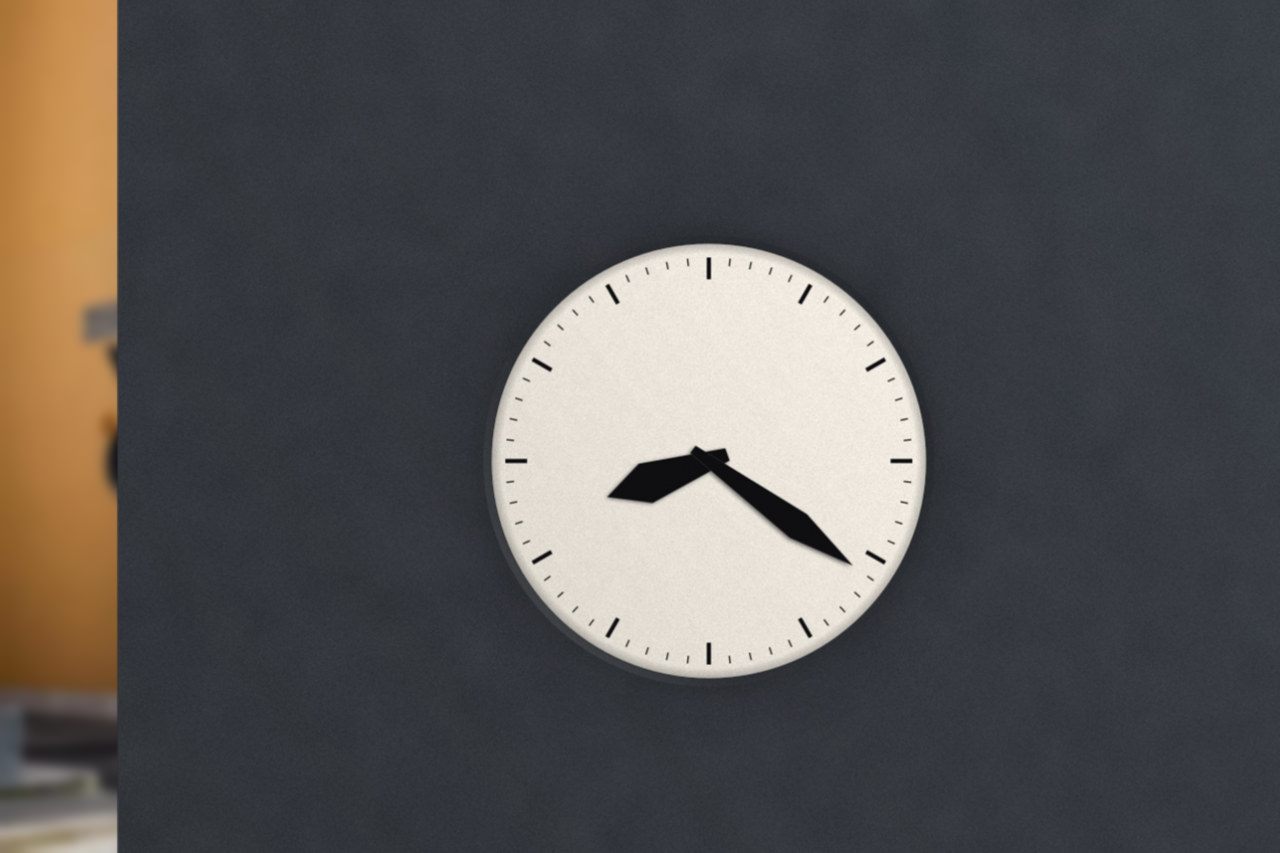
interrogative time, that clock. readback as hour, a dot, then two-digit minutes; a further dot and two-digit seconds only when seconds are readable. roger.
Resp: 8.21
